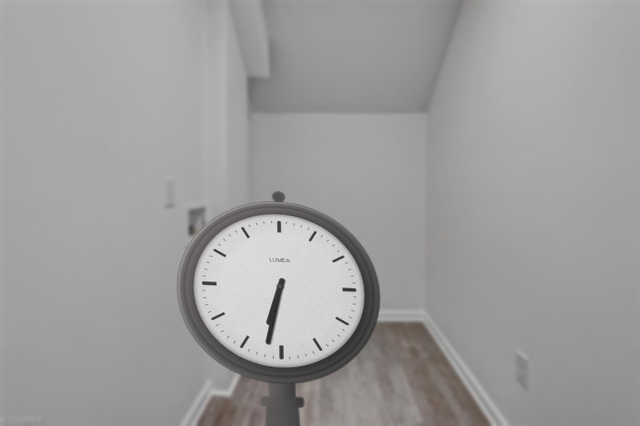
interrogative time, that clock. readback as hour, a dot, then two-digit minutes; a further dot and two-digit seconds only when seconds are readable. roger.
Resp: 6.32
